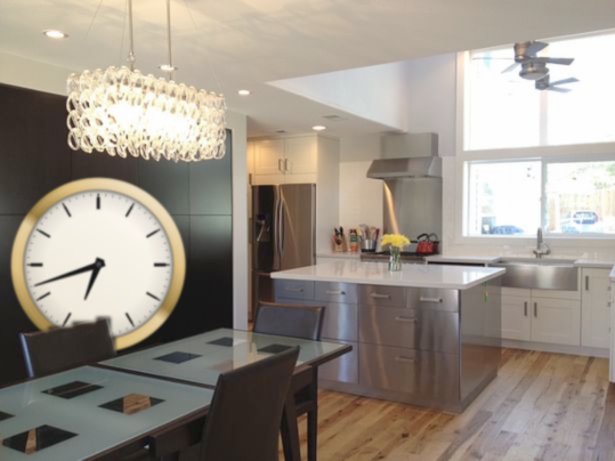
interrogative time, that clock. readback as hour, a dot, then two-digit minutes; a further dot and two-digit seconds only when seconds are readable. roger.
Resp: 6.42
